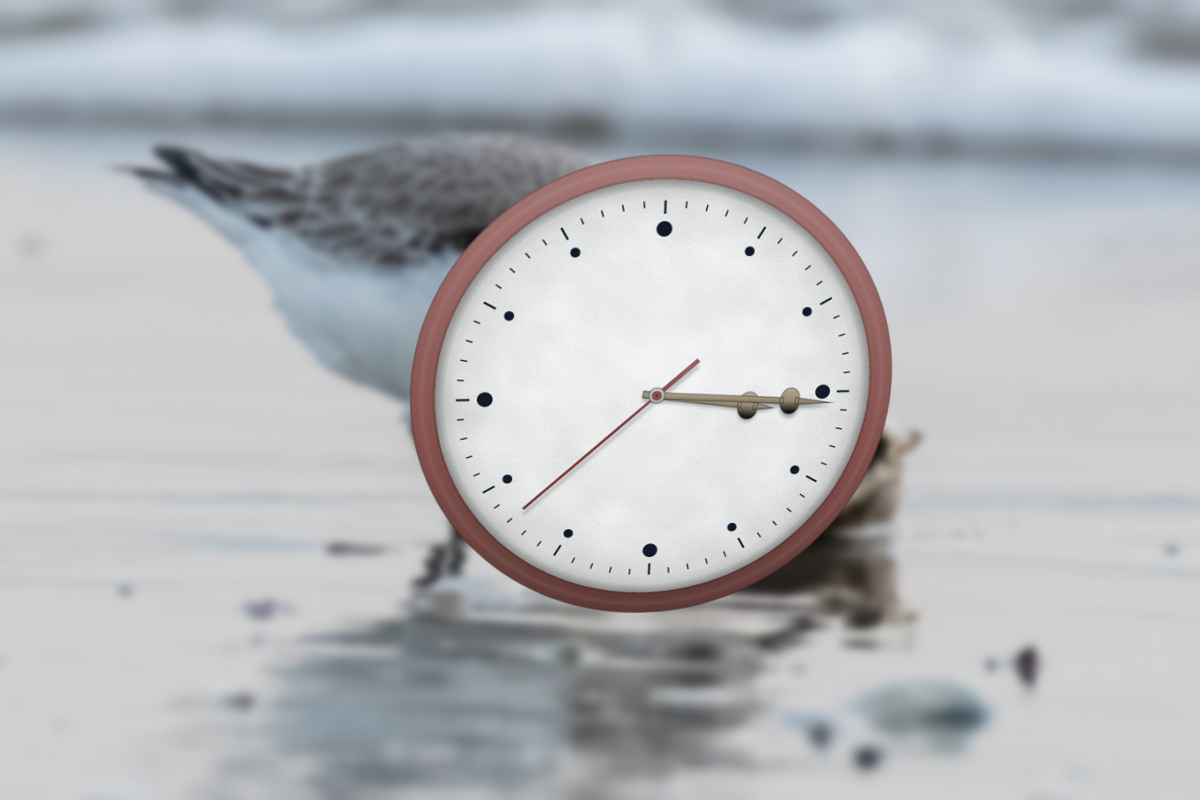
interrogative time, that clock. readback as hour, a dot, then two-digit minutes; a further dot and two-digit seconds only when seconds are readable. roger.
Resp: 3.15.38
